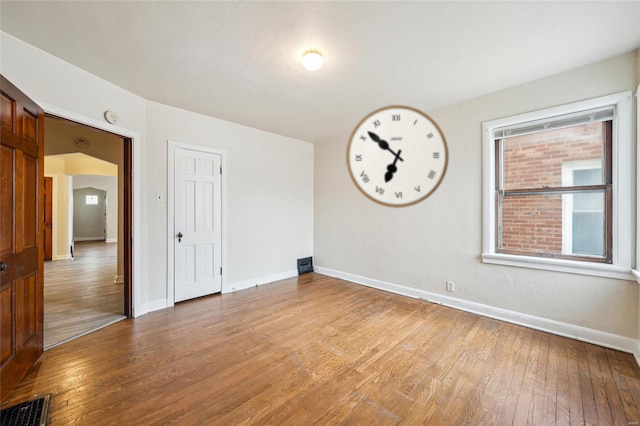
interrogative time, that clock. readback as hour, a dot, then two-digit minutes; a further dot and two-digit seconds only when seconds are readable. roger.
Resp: 6.52
